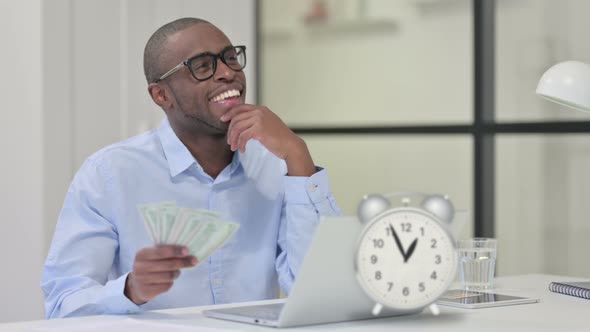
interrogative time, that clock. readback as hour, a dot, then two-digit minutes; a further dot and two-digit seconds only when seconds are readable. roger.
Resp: 12.56
